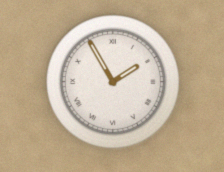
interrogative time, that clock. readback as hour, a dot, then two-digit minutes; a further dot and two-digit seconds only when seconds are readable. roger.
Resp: 1.55
